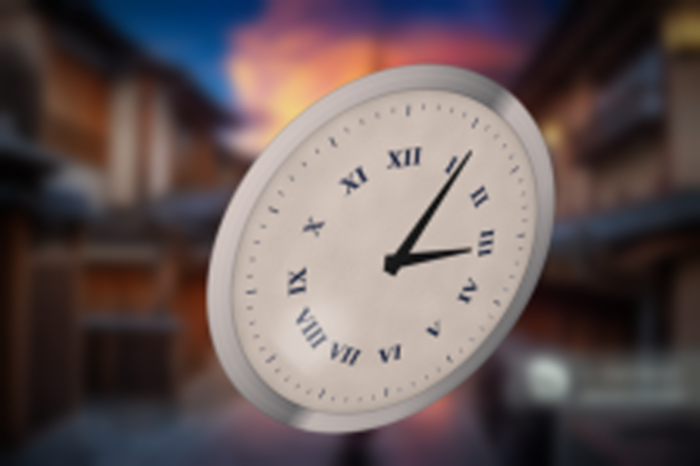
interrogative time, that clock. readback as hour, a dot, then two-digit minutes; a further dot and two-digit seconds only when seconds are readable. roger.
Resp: 3.06
